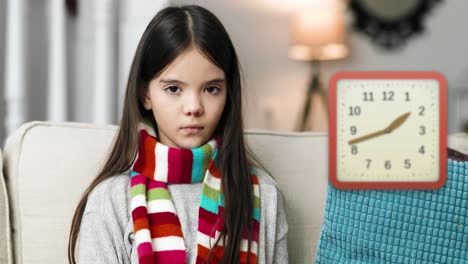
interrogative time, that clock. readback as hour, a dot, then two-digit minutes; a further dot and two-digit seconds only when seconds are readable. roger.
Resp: 1.42
